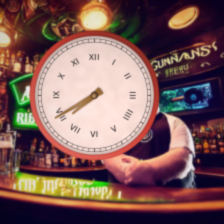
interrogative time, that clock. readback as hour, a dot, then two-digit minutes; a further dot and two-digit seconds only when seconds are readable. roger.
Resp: 7.40
